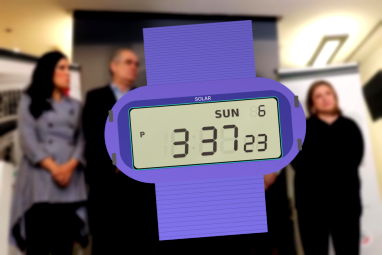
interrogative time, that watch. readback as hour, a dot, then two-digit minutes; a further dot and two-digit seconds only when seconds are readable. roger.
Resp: 3.37.23
